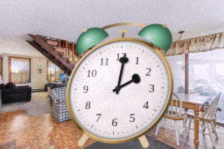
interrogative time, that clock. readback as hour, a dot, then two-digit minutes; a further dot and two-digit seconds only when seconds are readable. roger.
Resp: 2.01
